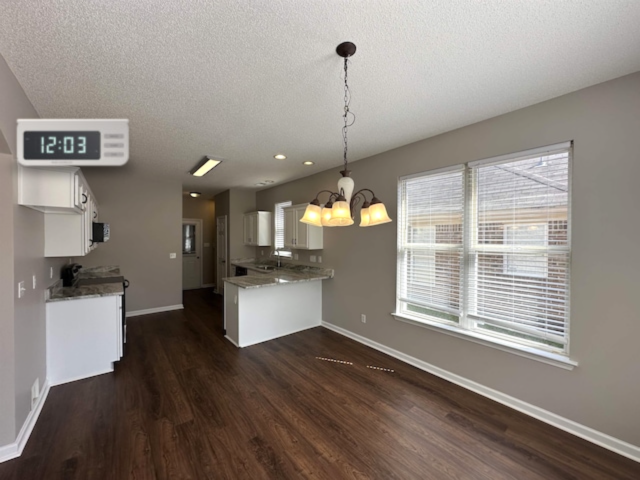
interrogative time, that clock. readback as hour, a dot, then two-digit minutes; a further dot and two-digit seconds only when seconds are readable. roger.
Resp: 12.03
